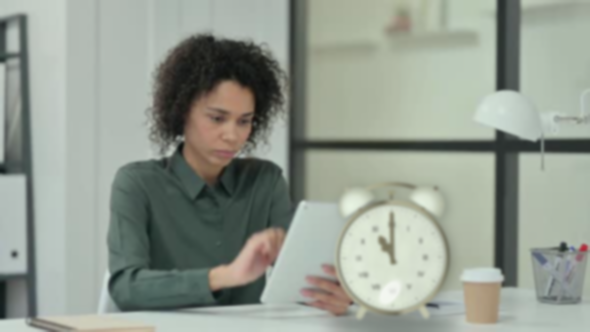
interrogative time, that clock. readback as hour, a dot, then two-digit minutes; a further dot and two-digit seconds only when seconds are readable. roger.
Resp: 11.00
